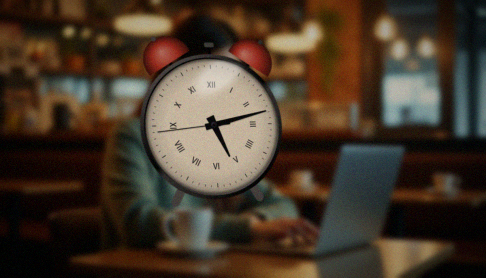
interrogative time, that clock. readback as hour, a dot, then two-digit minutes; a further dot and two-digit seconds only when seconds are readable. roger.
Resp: 5.12.44
